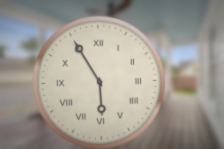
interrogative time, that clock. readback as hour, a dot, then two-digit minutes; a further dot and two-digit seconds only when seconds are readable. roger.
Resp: 5.55
